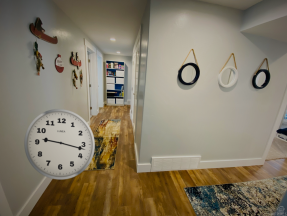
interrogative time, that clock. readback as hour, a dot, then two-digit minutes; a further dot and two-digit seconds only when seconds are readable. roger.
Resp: 9.17
